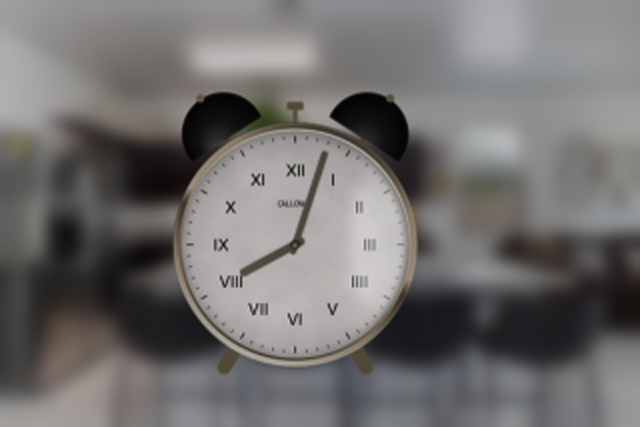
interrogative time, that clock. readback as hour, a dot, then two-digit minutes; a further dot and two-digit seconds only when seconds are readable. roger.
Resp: 8.03
